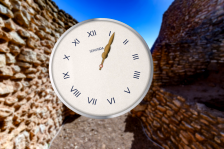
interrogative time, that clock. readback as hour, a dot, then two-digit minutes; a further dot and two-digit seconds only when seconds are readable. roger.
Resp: 1.06
